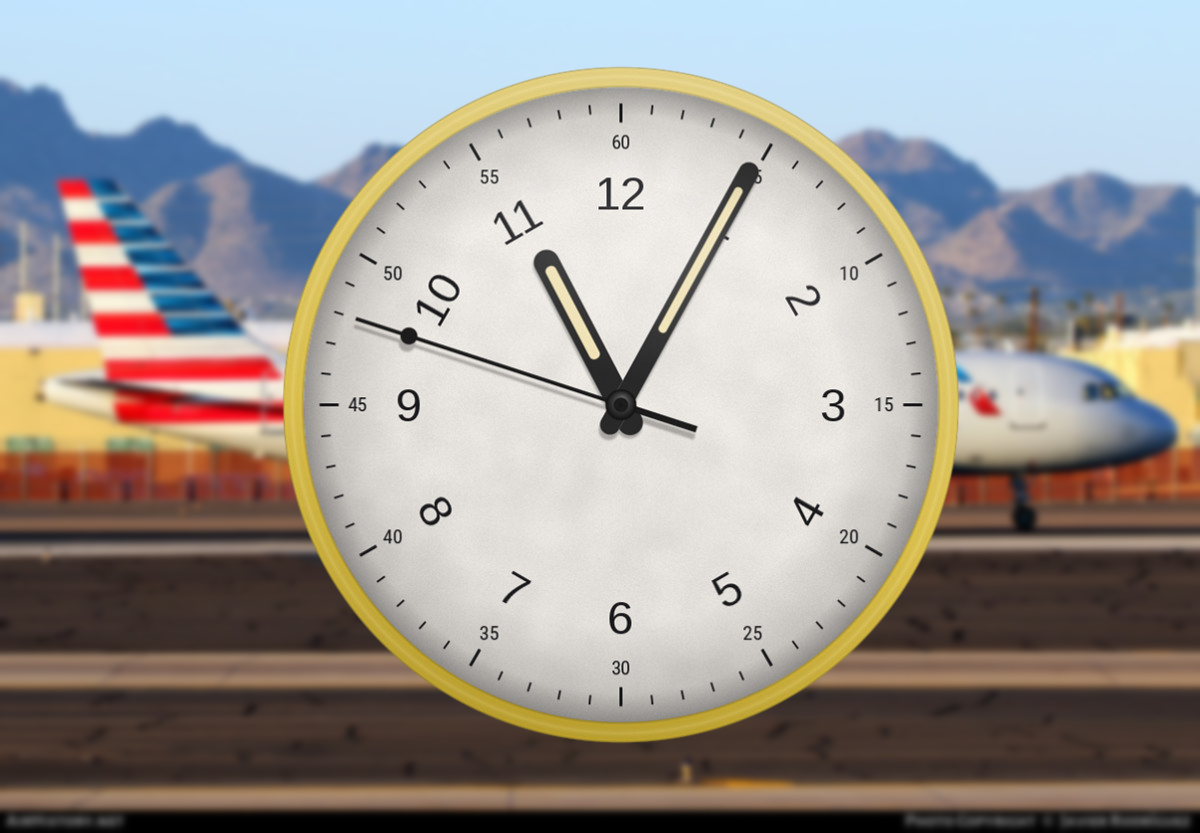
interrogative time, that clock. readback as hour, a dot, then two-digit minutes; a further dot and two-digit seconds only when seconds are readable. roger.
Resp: 11.04.48
